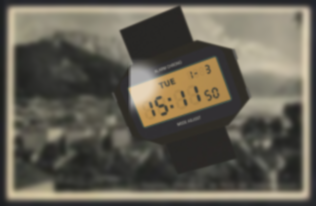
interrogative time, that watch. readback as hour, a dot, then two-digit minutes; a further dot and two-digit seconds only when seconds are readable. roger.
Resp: 15.11.50
